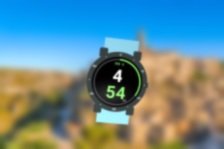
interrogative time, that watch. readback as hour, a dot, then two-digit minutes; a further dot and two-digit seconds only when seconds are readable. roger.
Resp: 4.54
